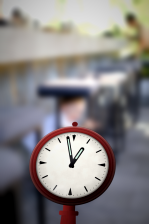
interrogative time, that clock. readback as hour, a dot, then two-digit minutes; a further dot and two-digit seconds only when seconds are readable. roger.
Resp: 12.58
